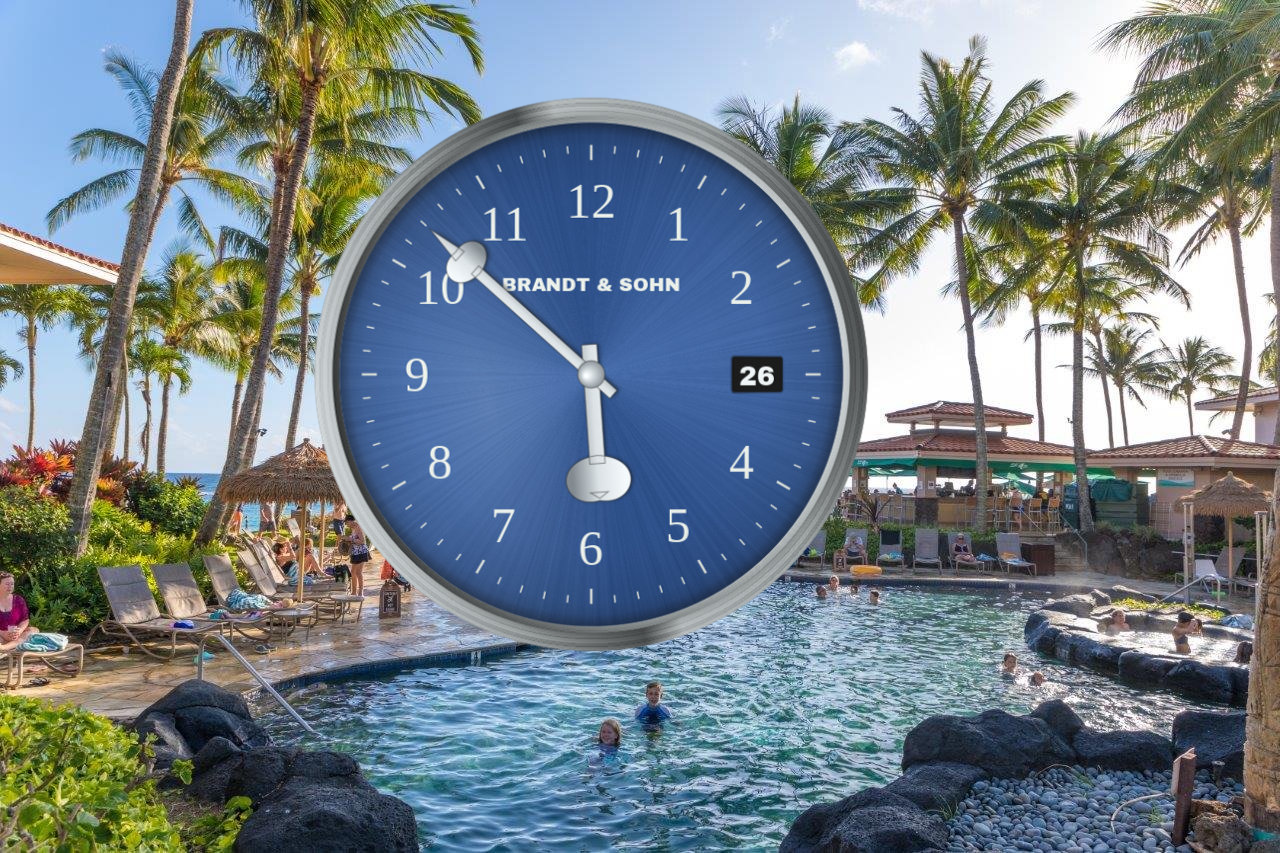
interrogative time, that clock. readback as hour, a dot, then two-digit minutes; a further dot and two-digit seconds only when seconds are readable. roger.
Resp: 5.52
